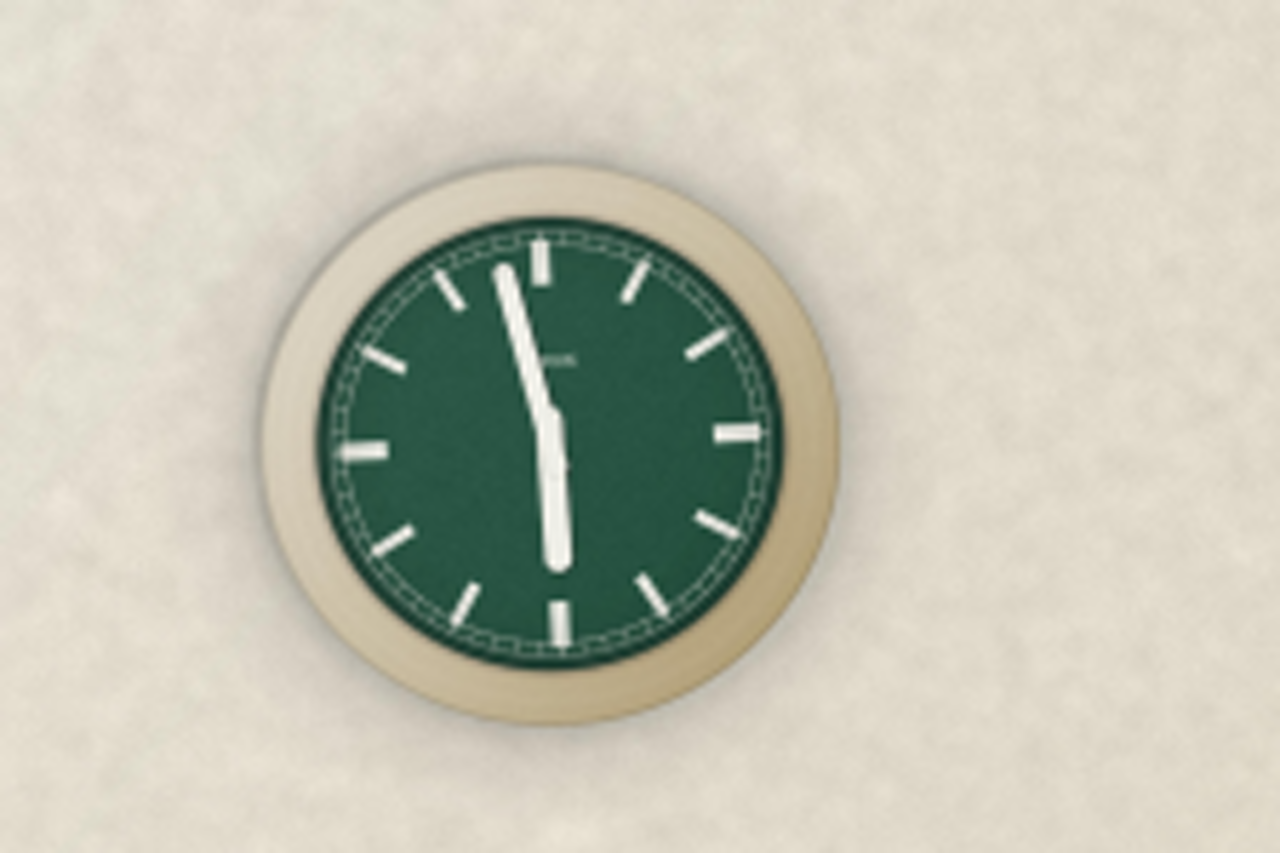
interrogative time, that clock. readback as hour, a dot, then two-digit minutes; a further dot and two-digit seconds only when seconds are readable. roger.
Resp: 5.58
